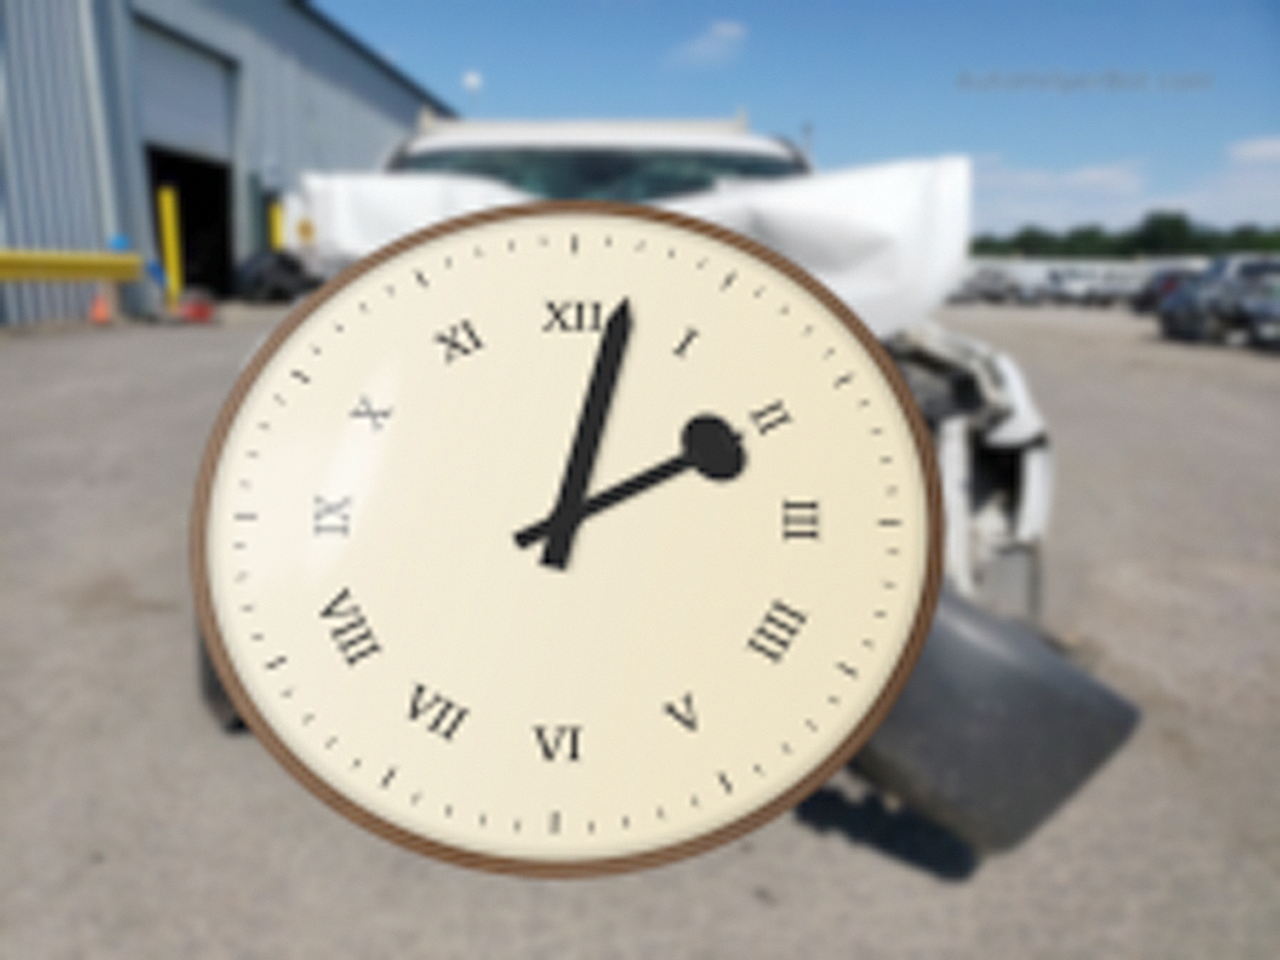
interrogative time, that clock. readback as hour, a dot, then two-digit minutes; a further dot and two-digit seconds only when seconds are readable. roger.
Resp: 2.02
